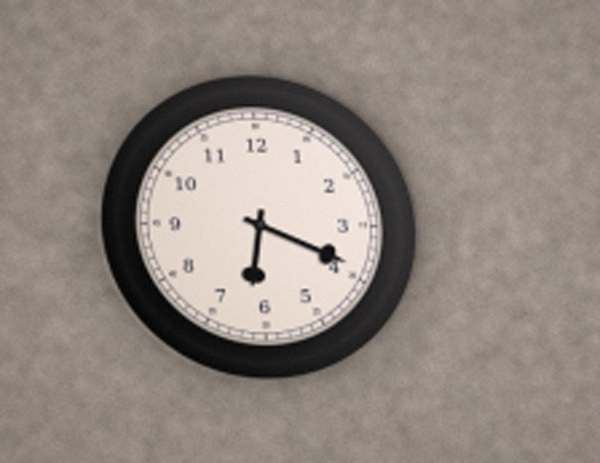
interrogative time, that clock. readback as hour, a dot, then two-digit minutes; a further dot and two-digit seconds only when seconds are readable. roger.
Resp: 6.19
